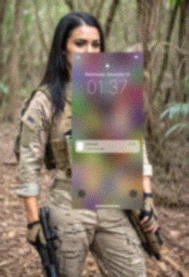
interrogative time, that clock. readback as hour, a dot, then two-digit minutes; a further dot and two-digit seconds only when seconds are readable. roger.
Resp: 1.37
